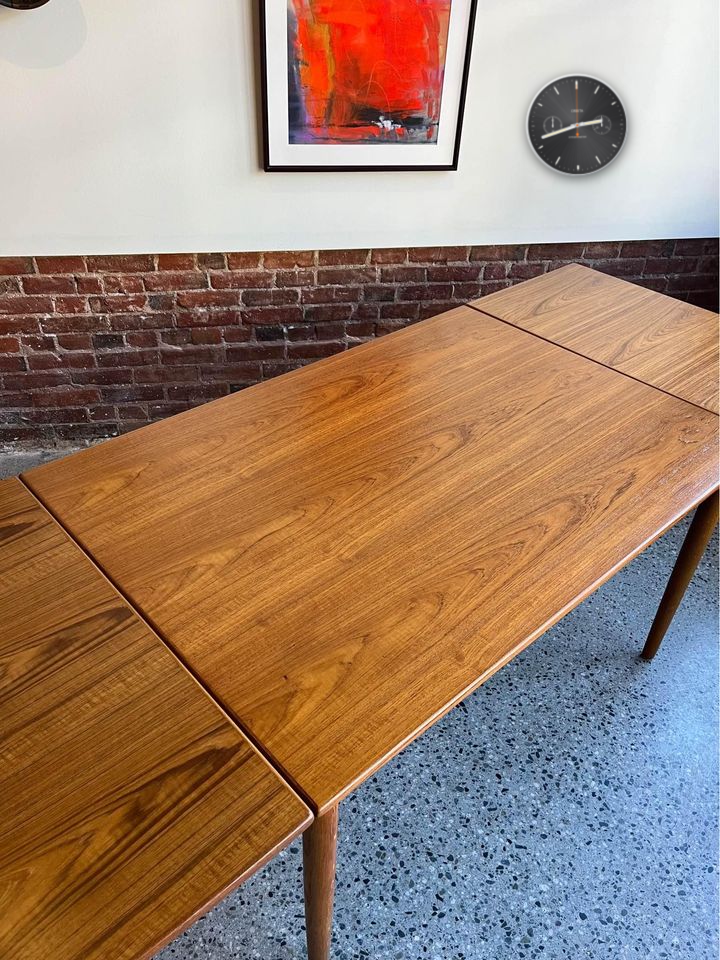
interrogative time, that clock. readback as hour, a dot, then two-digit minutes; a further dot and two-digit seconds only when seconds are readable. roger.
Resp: 2.42
